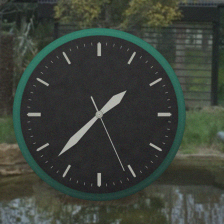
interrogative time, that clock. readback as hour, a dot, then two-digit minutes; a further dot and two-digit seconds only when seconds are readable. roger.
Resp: 1.37.26
